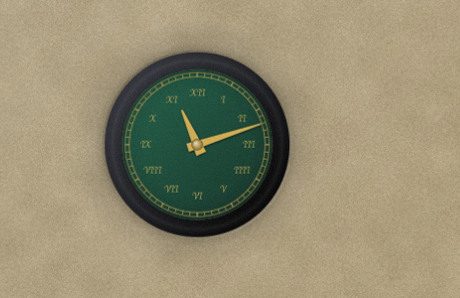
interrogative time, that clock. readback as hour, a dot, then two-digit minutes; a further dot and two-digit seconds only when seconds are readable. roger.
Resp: 11.12
